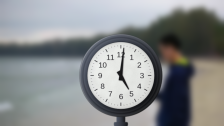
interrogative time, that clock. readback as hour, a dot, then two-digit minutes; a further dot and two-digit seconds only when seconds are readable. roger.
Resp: 5.01
